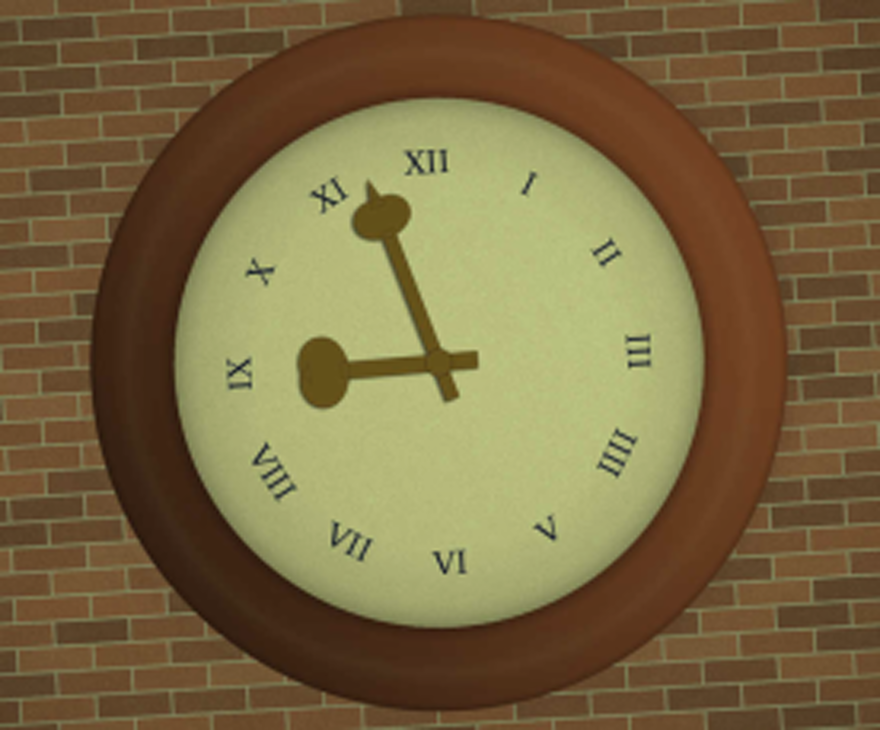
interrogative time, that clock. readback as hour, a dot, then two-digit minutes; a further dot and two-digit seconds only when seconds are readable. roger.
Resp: 8.57
